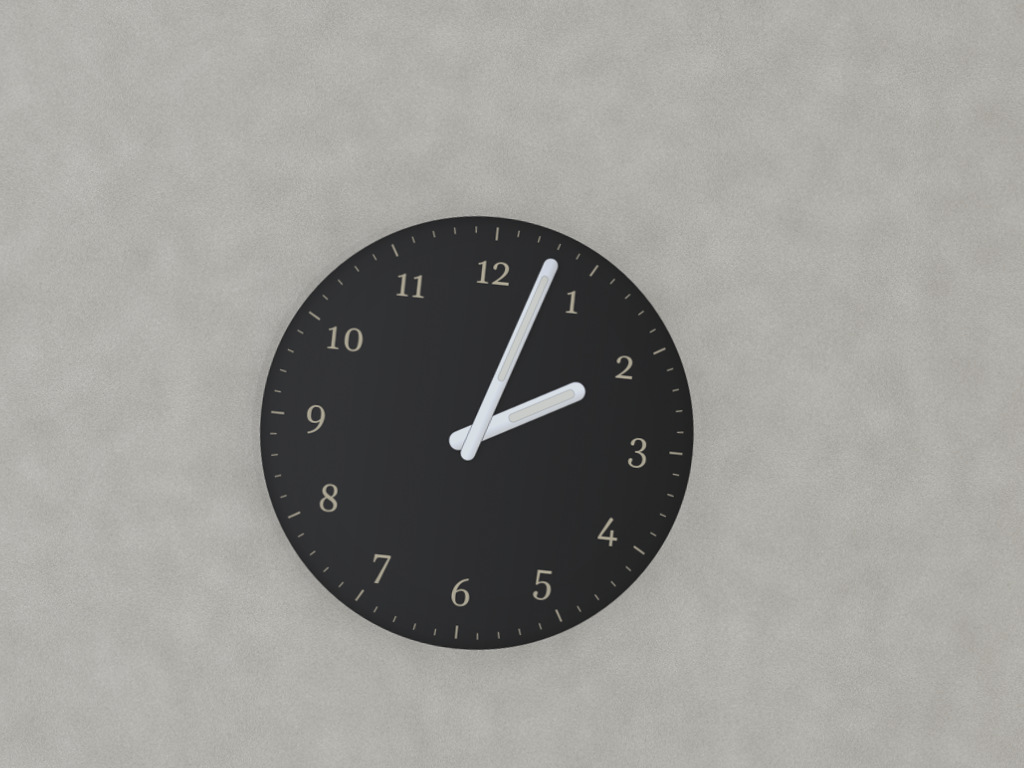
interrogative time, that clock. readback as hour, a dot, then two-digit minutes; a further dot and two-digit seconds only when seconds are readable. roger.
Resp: 2.03
